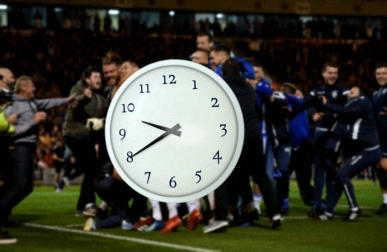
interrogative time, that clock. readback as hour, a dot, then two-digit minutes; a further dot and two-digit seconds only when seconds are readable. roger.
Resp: 9.40
